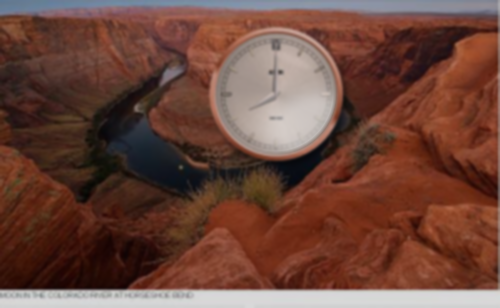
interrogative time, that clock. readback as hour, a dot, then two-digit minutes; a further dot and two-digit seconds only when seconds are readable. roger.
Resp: 8.00
